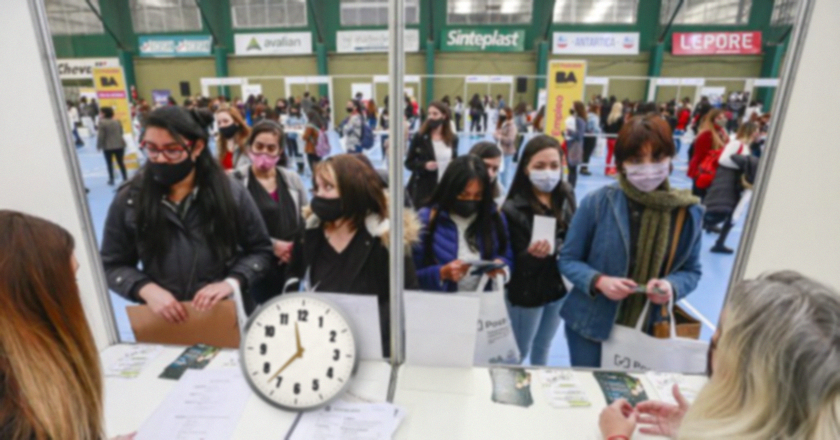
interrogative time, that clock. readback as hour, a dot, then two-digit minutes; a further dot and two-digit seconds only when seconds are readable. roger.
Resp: 11.37
